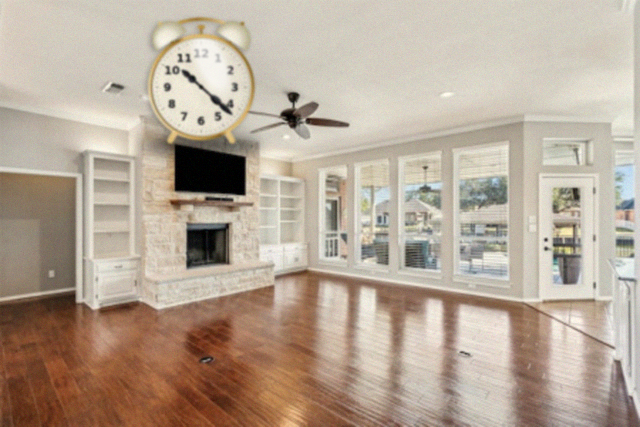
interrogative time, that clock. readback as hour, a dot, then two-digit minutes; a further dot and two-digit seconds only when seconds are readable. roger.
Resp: 10.22
